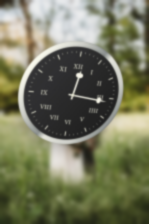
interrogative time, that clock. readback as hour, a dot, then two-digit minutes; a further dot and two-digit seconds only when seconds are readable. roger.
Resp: 12.16
